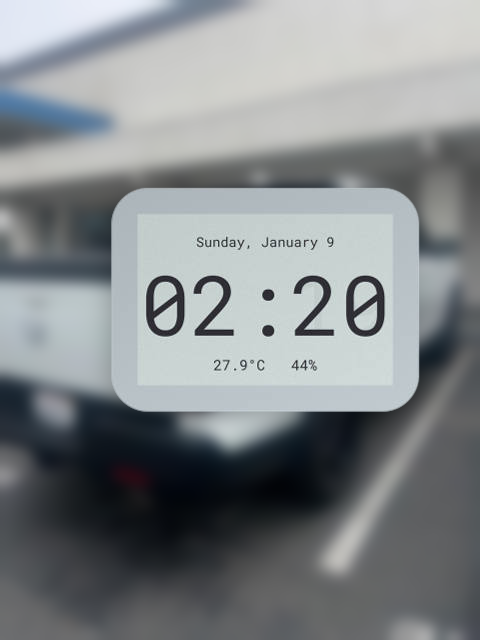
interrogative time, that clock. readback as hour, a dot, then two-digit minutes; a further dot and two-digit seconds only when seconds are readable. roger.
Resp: 2.20
